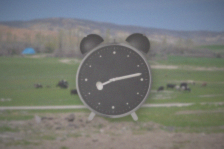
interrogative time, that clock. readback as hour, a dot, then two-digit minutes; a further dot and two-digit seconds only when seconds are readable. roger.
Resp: 8.13
